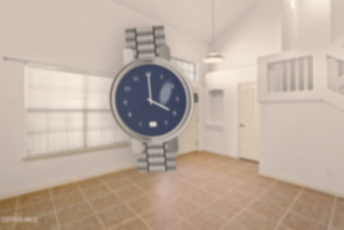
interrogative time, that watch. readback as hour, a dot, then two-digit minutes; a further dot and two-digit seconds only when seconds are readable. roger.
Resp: 4.00
